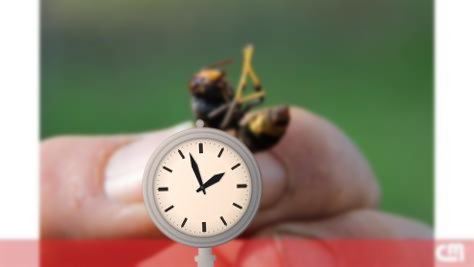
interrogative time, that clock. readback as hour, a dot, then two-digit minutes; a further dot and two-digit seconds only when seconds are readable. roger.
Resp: 1.57
